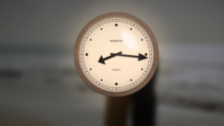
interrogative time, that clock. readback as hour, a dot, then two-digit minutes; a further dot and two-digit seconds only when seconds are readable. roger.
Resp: 8.16
